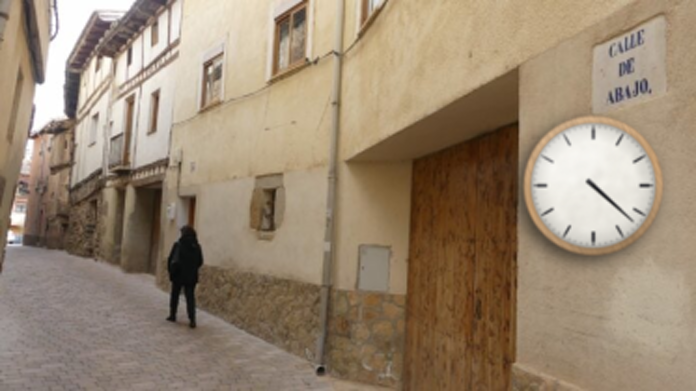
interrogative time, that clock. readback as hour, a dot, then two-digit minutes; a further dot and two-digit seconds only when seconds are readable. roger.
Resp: 4.22
